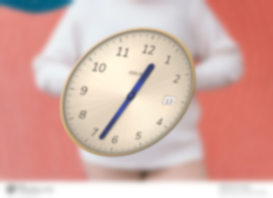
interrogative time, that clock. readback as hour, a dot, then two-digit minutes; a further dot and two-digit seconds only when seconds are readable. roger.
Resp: 12.33
